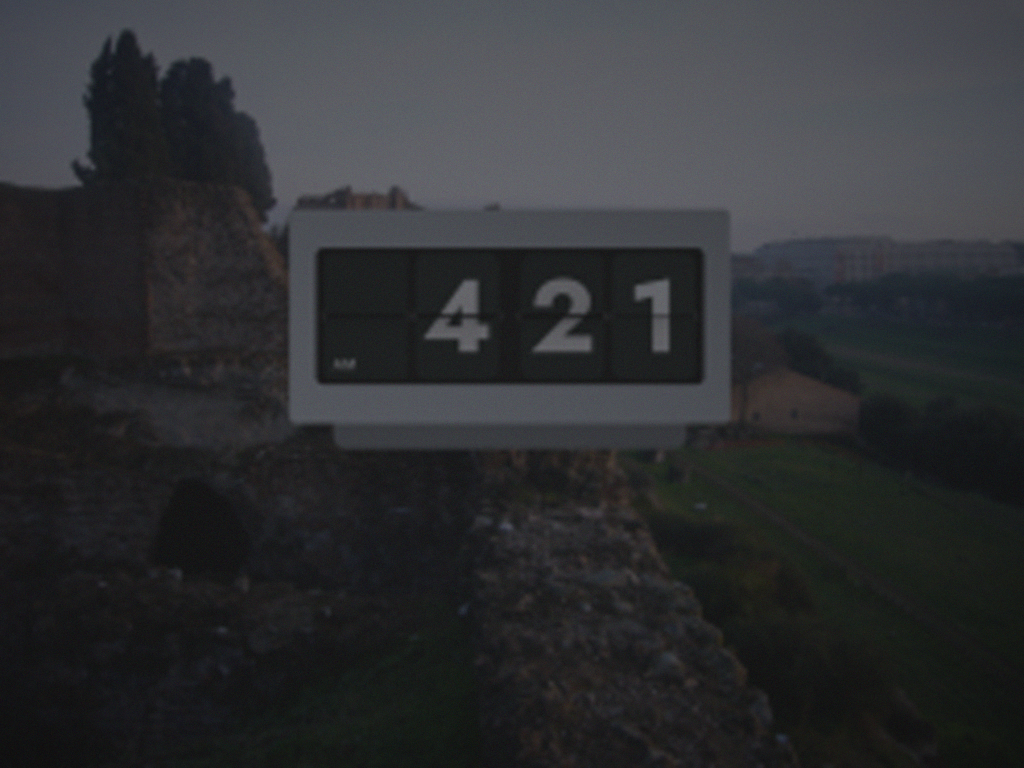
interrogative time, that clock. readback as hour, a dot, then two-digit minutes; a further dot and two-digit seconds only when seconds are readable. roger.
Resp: 4.21
